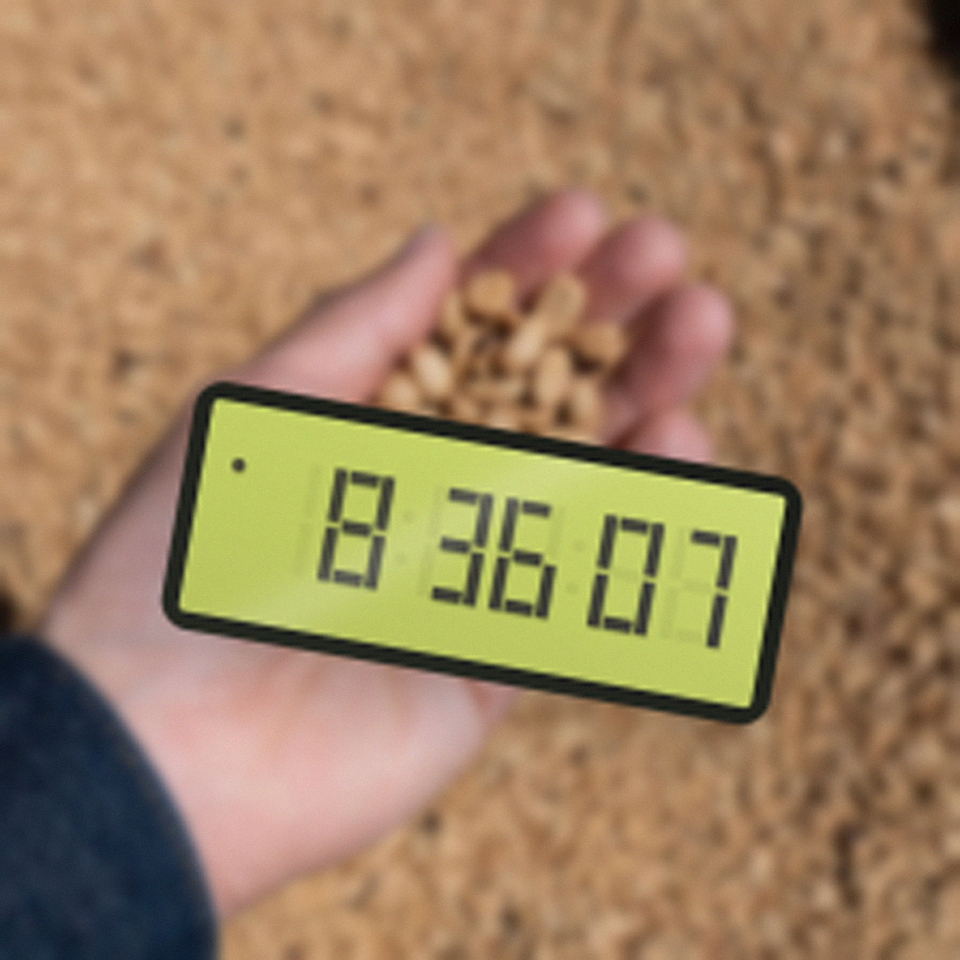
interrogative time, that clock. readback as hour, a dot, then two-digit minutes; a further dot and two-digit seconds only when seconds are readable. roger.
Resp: 8.36.07
